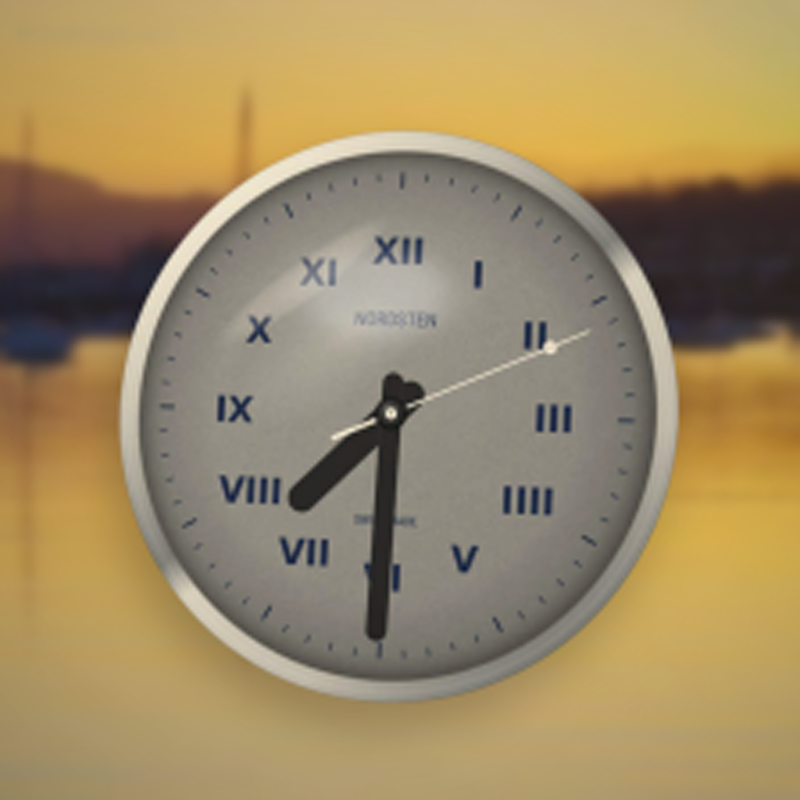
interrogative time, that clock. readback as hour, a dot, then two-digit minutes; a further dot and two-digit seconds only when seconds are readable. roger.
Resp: 7.30.11
